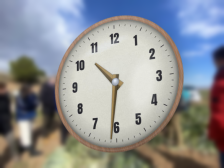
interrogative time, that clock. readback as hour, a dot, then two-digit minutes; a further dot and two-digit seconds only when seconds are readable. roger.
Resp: 10.31
